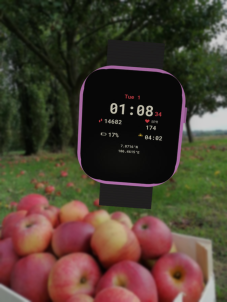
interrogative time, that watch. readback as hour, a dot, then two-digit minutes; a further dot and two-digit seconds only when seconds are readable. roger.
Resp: 1.08
